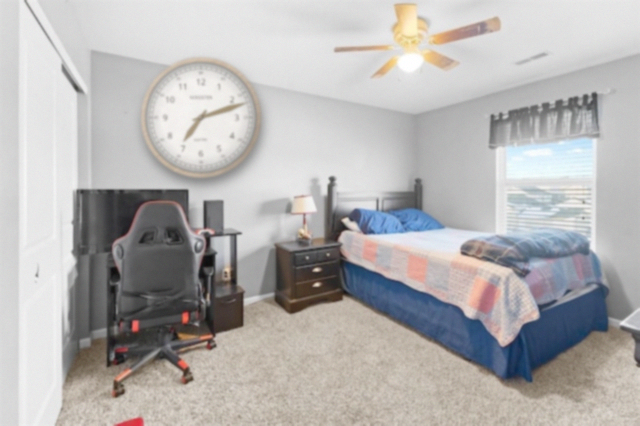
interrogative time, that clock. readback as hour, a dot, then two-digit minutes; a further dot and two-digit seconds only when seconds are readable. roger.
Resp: 7.12
